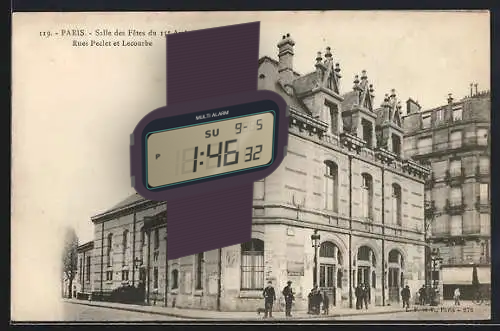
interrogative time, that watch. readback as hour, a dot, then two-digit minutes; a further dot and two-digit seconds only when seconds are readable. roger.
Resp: 1.46.32
